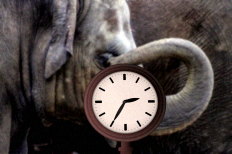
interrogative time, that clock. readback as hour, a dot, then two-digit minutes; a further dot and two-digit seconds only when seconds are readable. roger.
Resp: 2.35
